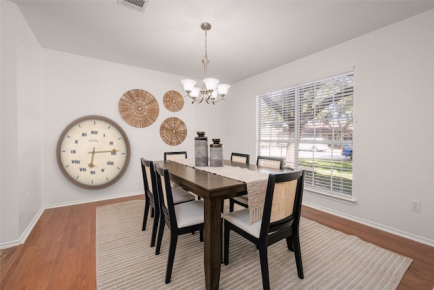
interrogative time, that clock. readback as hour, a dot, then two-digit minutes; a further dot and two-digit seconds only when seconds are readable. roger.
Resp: 6.14
